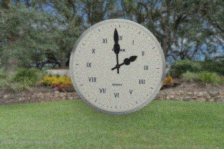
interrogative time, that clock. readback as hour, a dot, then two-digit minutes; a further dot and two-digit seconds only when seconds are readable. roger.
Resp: 1.59
